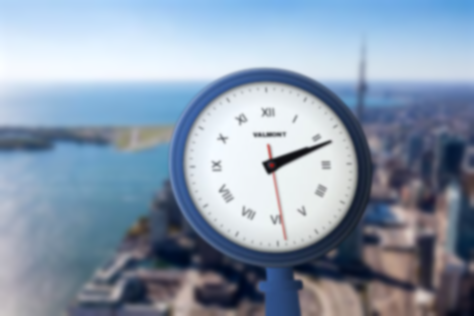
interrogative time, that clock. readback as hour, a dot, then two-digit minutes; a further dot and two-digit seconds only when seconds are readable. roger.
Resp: 2.11.29
